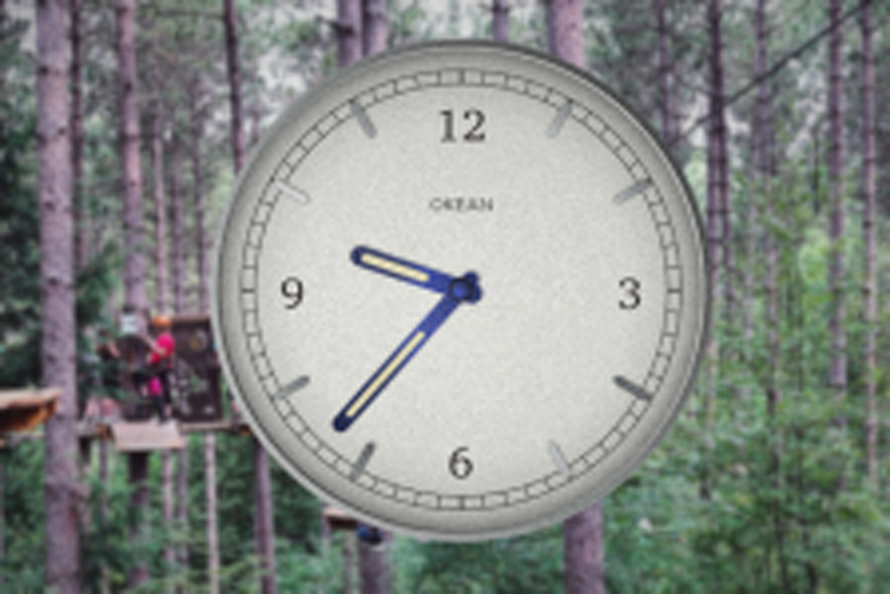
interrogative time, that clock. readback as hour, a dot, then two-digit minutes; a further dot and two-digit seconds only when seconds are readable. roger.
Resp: 9.37
